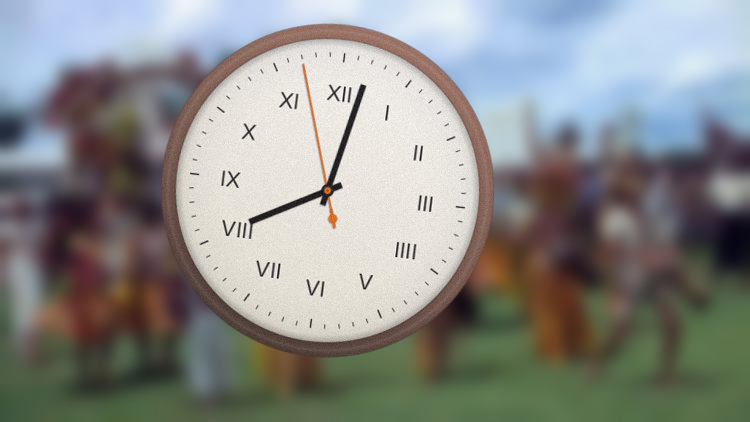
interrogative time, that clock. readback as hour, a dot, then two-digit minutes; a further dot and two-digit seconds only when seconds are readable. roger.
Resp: 8.01.57
